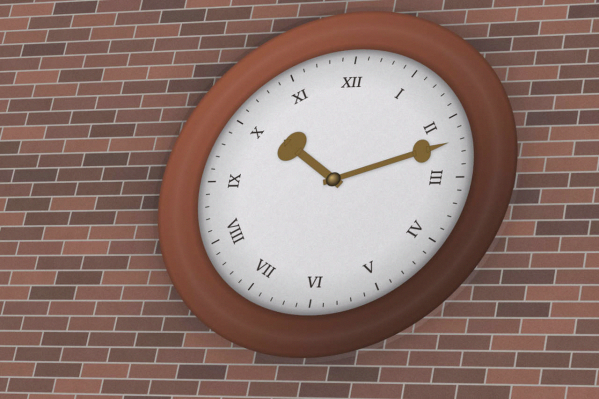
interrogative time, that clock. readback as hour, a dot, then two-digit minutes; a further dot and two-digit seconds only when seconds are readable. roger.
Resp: 10.12
